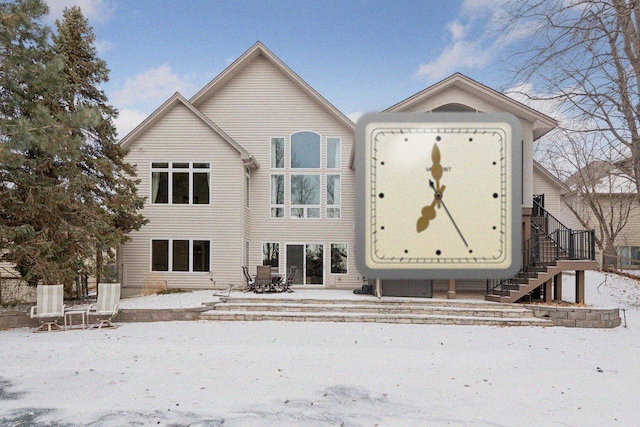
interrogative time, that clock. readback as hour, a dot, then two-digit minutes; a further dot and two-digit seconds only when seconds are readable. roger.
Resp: 6.59.25
